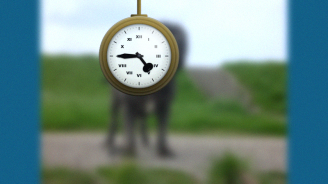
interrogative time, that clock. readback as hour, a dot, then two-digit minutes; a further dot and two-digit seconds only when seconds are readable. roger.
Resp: 4.45
